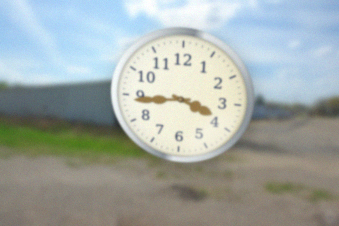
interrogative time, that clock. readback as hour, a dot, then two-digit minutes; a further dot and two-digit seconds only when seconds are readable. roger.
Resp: 3.44
